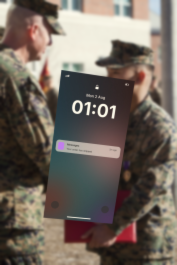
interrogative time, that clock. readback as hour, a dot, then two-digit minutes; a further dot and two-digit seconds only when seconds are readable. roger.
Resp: 1.01
